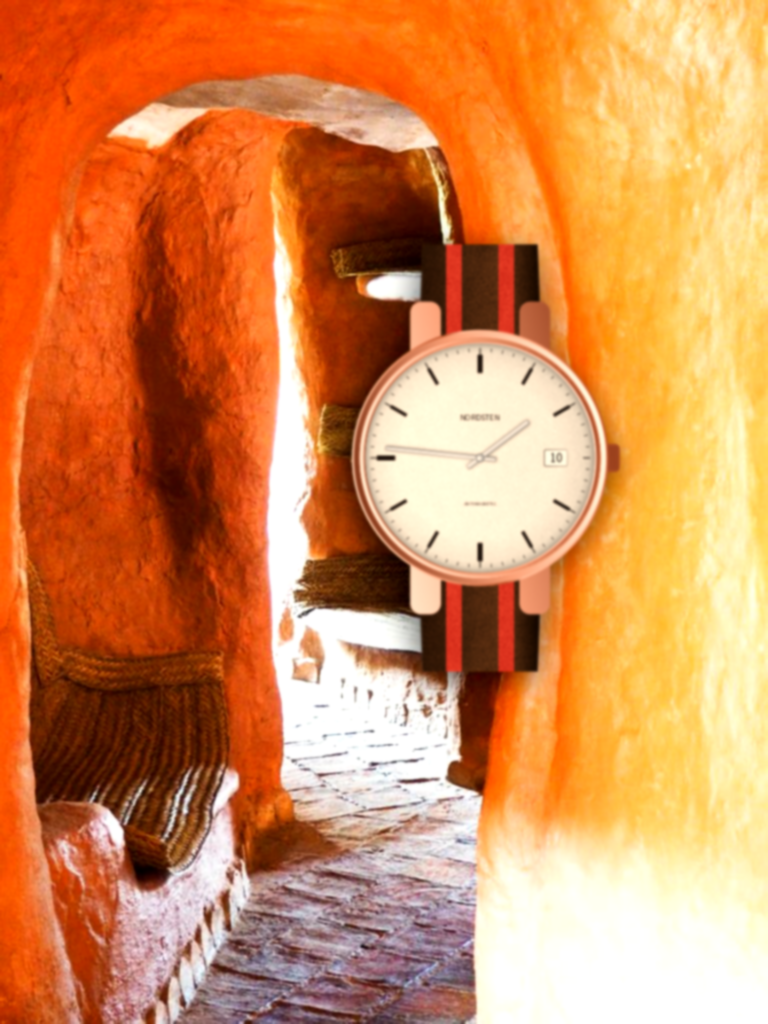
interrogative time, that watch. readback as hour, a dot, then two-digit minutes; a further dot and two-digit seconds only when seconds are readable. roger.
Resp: 1.46
